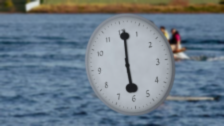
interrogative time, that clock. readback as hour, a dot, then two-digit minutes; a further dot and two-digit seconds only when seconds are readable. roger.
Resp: 6.01
